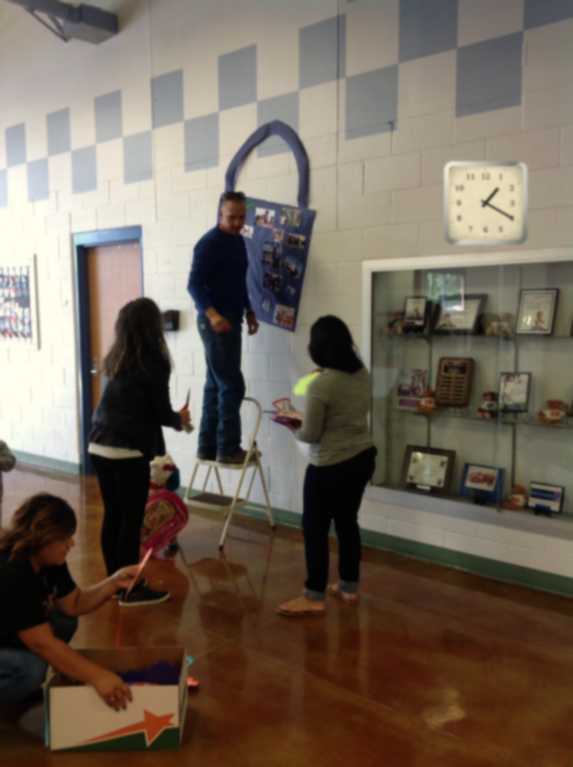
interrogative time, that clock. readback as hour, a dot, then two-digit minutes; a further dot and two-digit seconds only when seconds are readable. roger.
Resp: 1.20
